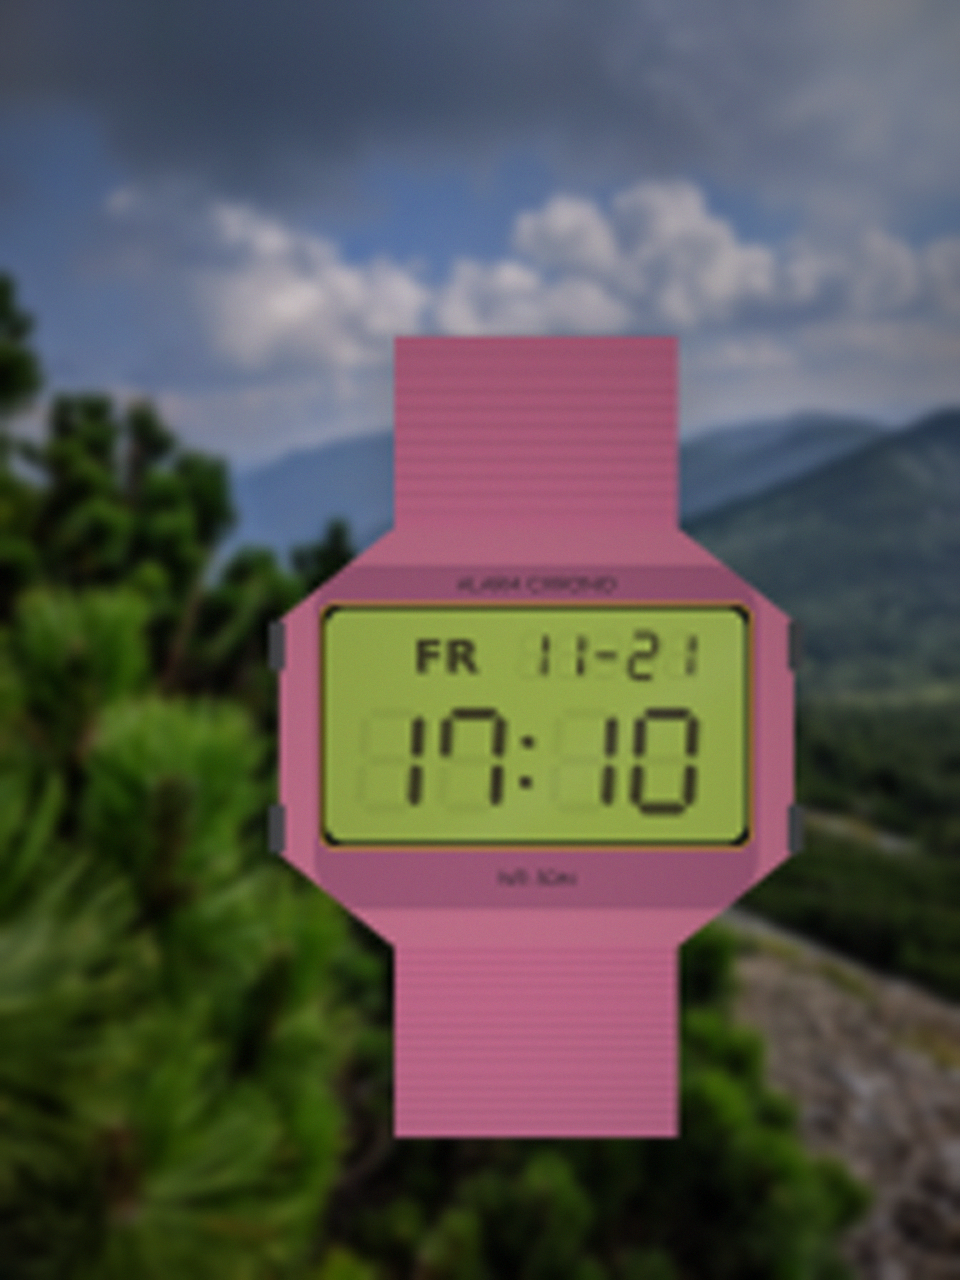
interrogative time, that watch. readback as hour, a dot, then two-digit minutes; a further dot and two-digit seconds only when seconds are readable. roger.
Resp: 17.10
